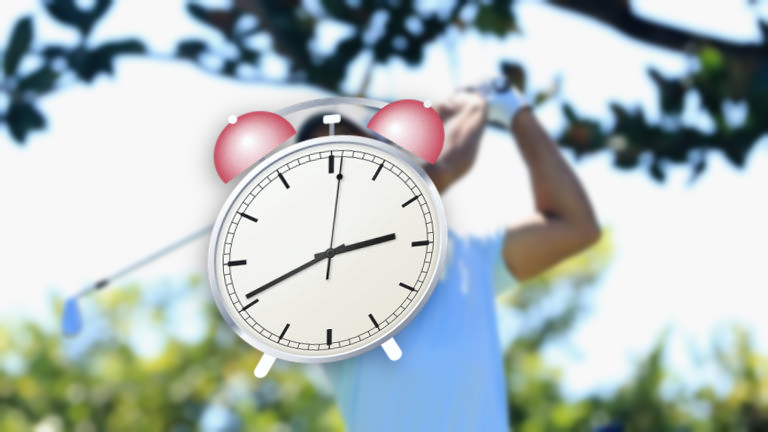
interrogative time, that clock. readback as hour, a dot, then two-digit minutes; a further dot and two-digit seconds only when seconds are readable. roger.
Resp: 2.41.01
